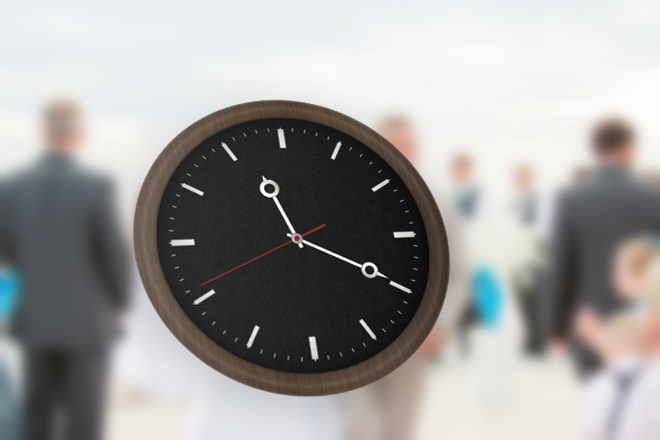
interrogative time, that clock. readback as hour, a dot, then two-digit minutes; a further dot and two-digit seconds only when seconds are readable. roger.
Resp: 11.19.41
